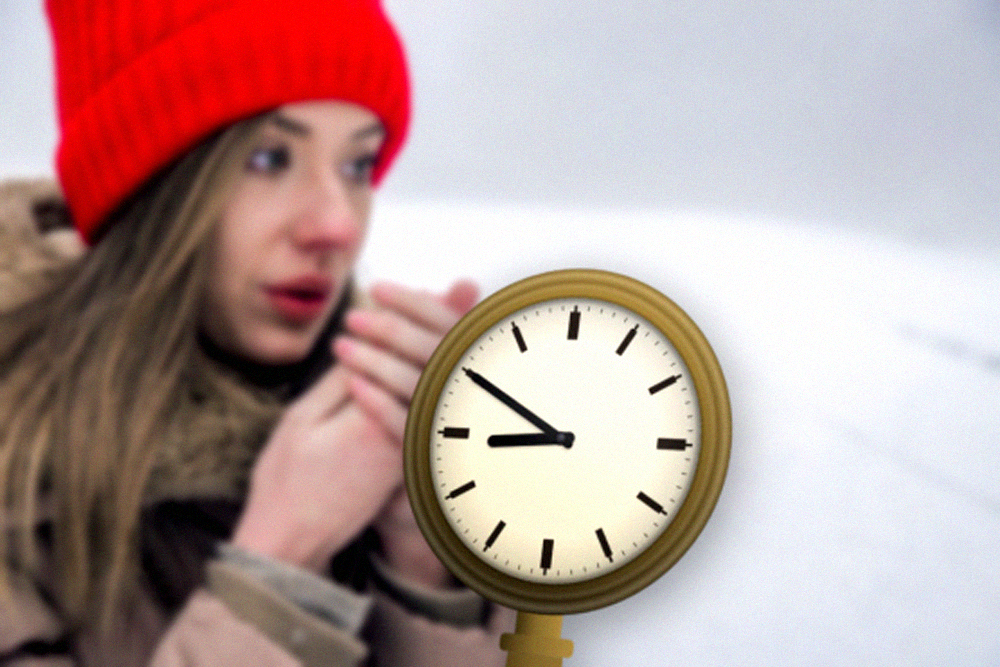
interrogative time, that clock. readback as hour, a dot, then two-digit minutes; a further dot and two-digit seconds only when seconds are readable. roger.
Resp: 8.50
